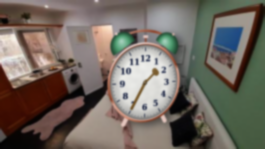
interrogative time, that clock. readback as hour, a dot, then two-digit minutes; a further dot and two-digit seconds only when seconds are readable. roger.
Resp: 1.35
